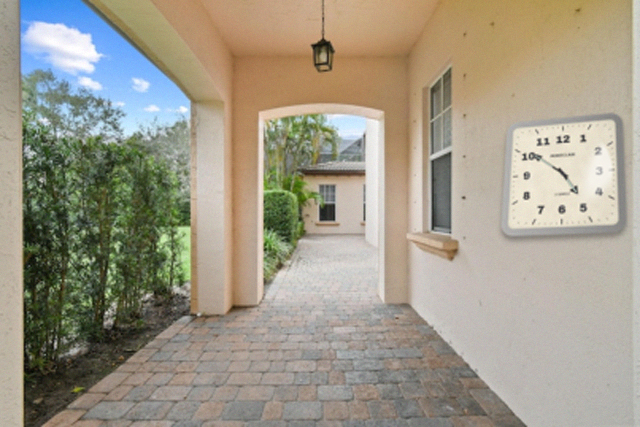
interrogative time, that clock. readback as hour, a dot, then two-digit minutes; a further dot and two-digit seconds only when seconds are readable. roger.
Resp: 4.51
